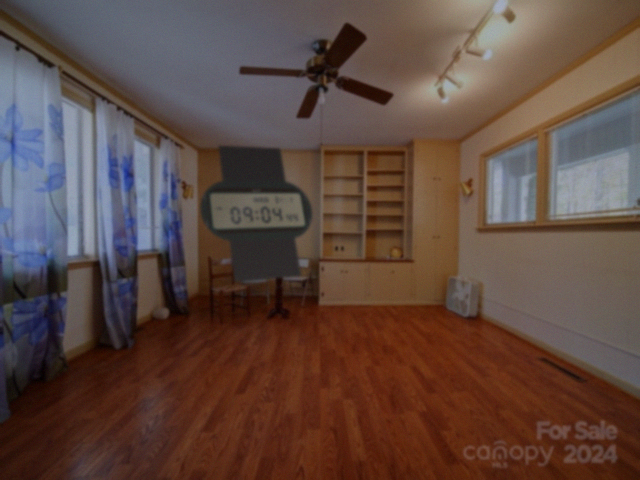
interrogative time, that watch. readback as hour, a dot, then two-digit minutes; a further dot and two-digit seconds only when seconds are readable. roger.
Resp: 9.04
